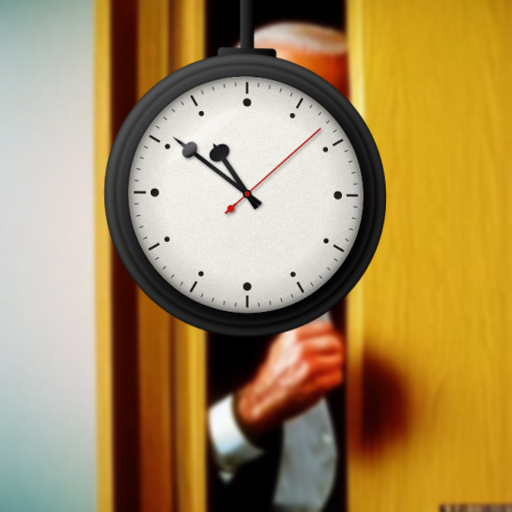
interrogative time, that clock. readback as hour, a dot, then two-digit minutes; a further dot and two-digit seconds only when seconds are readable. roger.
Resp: 10.51.08
